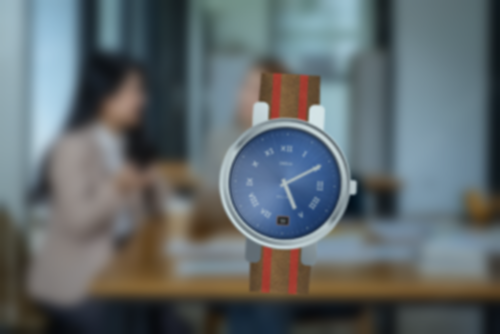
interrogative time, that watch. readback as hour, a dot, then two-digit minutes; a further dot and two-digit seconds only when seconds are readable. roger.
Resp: 5.10
